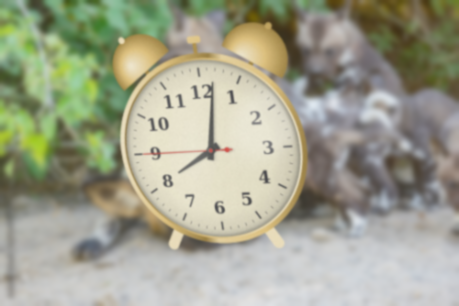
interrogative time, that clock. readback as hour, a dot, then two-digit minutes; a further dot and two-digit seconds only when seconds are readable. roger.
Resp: 8.01.45
